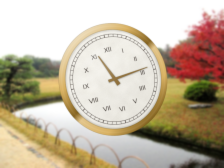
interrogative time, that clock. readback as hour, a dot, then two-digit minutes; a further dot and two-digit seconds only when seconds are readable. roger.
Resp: 11.14
